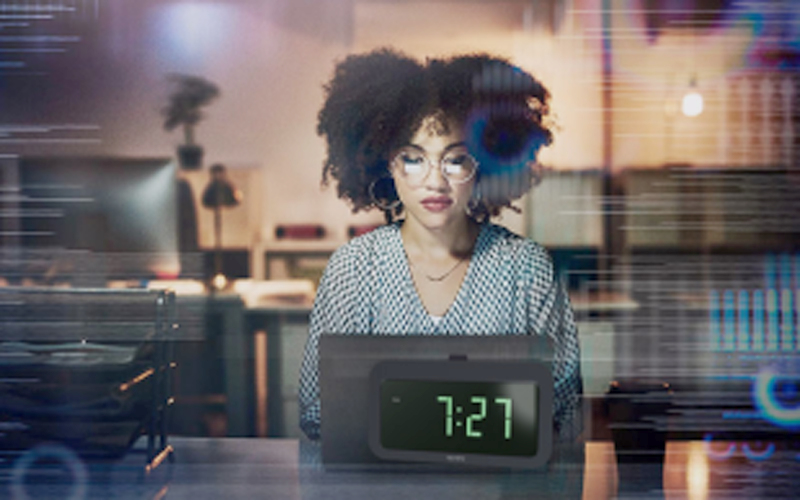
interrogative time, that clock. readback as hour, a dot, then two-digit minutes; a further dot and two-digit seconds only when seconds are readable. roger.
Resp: 7.27
